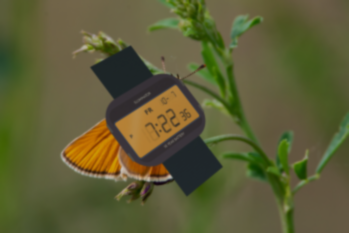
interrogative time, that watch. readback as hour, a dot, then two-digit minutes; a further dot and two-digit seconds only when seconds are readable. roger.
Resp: 7.22
